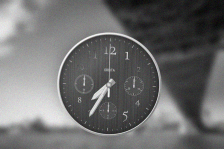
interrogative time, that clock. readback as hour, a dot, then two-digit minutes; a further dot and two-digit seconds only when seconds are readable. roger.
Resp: 7.35
